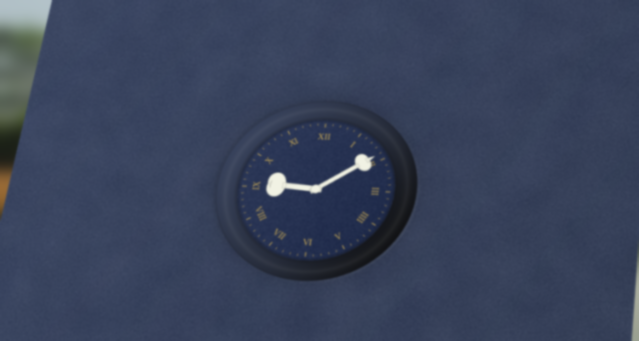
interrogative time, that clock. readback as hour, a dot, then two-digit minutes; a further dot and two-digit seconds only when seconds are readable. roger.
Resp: 9.09
